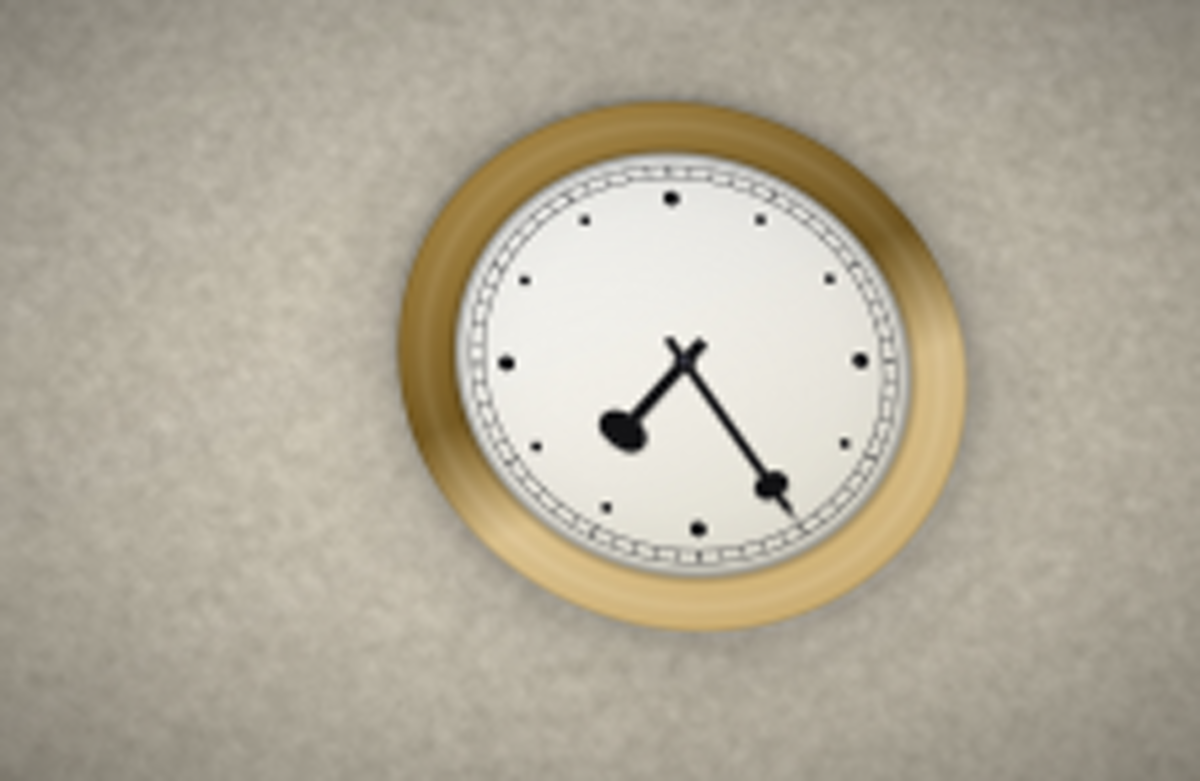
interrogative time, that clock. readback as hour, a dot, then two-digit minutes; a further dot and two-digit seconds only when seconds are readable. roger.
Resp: 7.25
